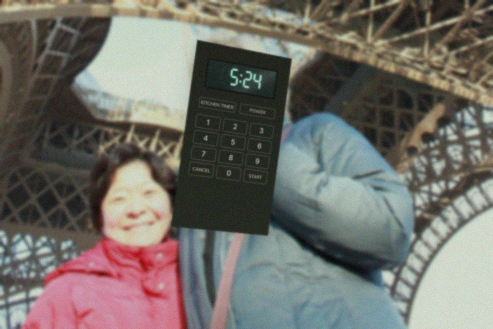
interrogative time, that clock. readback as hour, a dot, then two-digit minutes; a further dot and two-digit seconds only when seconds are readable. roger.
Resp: 5.24
